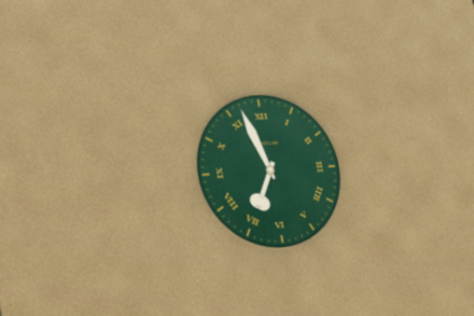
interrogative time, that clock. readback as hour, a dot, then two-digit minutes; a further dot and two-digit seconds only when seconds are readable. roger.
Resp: 6.57
